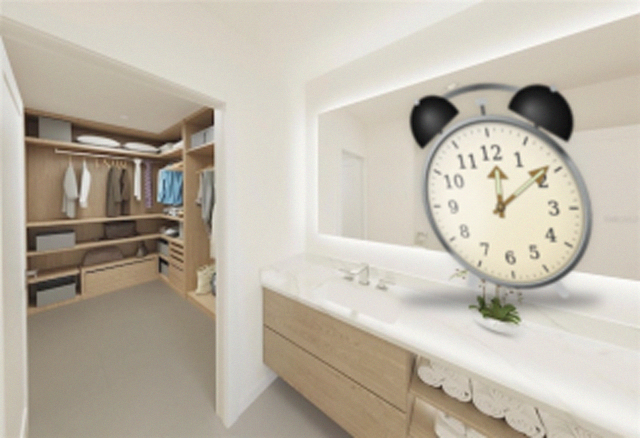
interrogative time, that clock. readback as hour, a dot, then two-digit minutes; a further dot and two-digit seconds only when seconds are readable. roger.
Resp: 12.09
